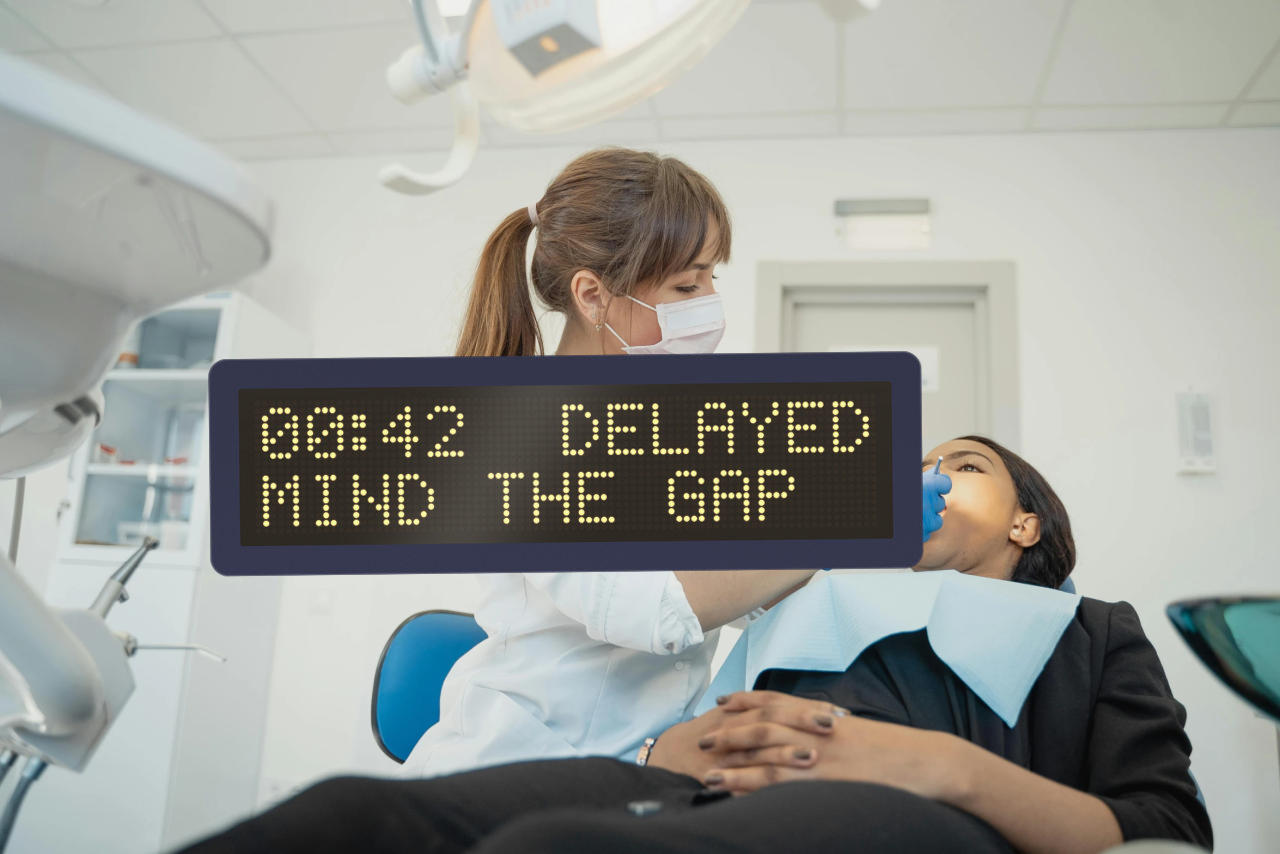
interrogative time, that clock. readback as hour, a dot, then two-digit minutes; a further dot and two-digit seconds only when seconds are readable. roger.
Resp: 0.42
